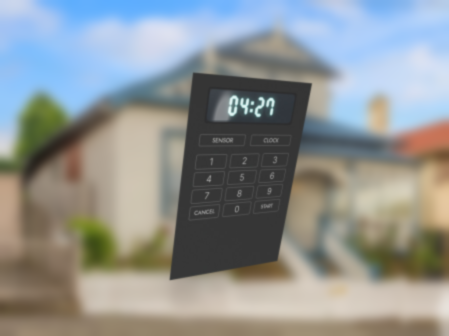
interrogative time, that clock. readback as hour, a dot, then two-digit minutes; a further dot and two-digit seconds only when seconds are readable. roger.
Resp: 4.27
